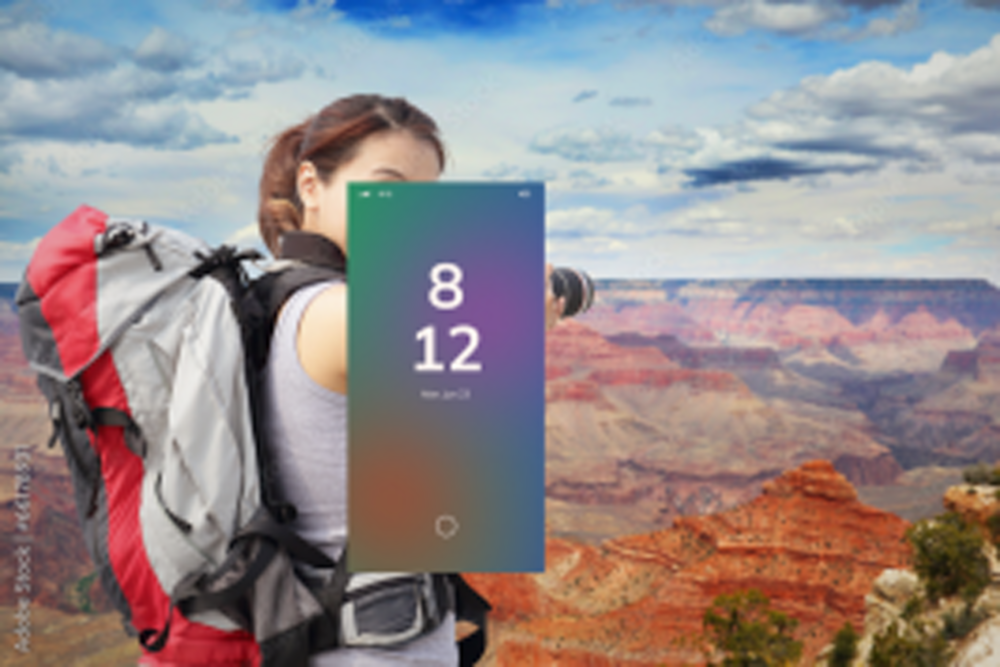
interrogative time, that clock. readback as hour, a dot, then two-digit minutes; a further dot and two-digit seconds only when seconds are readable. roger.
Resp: 8.12
